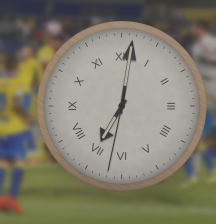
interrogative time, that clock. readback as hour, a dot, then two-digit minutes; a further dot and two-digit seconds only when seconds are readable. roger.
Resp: 7.01.32
